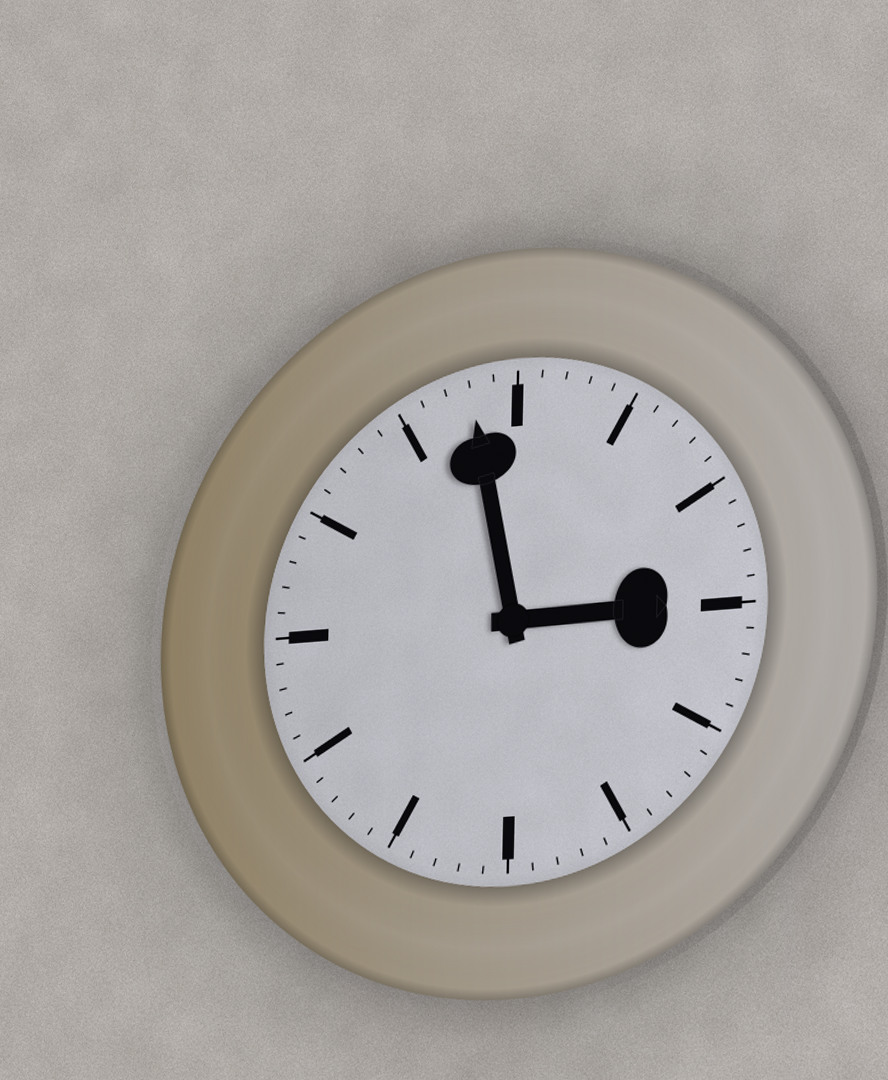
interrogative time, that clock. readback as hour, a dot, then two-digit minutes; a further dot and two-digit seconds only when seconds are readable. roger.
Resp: 2.58
